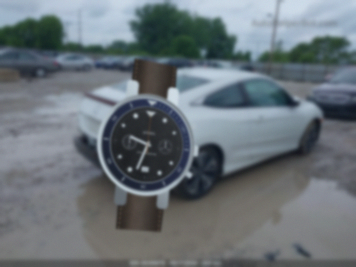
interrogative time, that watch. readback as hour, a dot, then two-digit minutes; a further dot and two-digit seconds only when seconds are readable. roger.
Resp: 9.33
